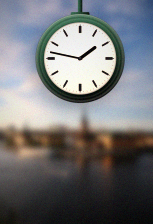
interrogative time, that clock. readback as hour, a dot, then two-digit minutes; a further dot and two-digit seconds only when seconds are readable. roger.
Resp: 1.47
